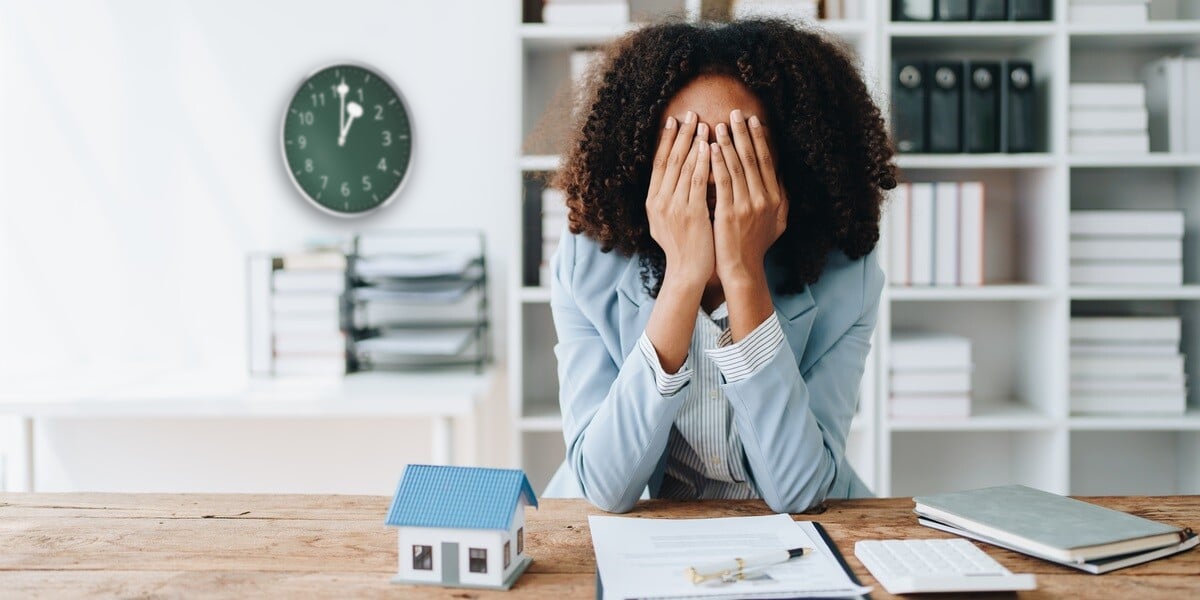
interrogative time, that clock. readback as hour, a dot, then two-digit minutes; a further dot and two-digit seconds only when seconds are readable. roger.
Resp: 1.01
